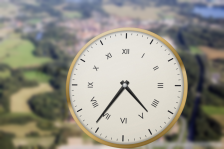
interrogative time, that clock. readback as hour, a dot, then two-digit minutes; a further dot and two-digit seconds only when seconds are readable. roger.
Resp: 4.36
